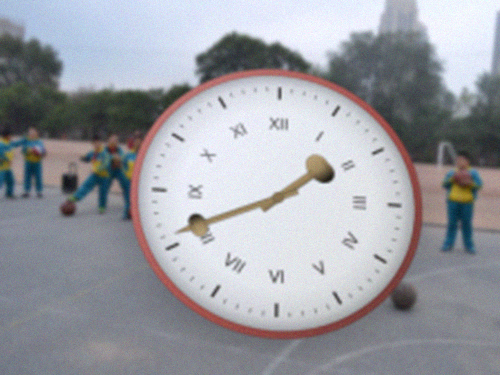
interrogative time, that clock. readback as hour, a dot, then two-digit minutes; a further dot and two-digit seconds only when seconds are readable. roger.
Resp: 1.41
